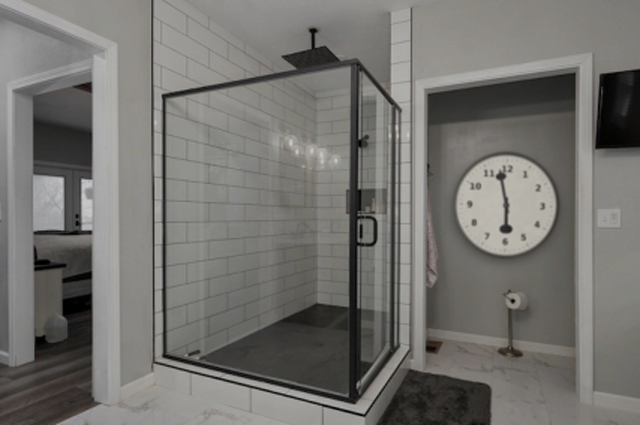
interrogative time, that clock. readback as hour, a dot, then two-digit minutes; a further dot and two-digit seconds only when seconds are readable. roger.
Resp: 5.58
